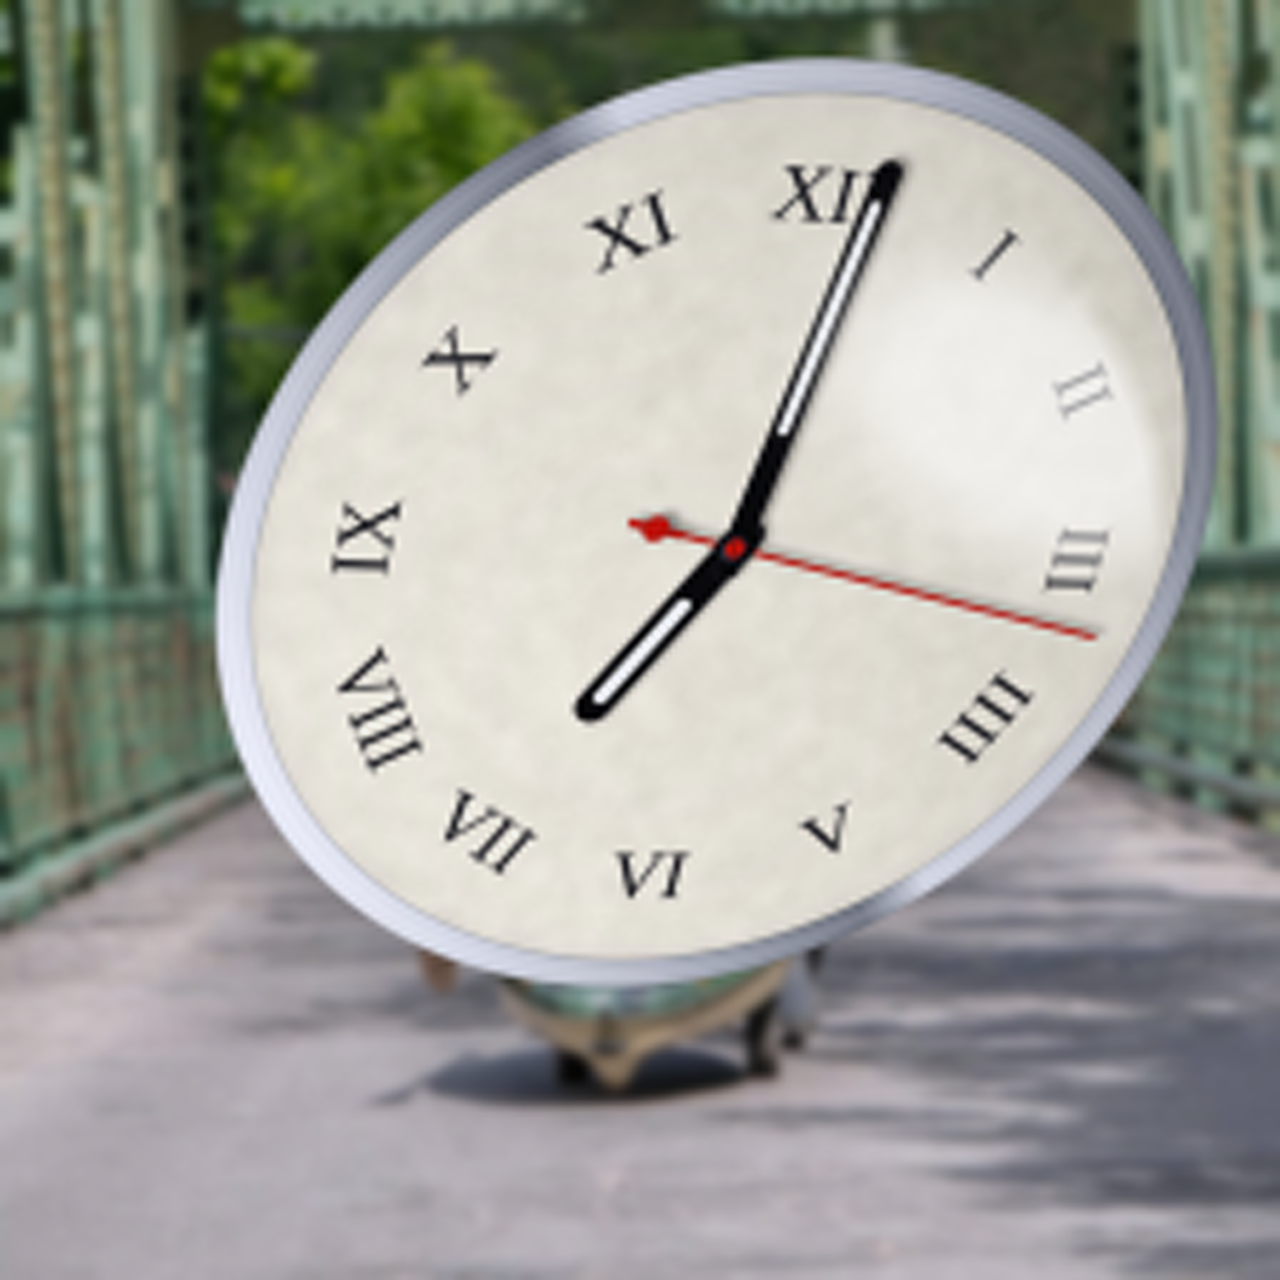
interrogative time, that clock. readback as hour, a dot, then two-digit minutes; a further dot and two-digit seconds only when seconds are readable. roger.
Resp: 7.01.17
